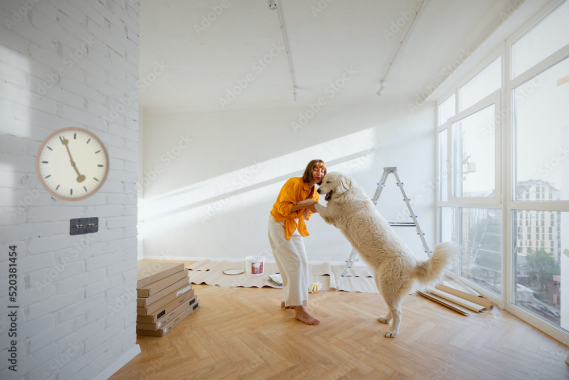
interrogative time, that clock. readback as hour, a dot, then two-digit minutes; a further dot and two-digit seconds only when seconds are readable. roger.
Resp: 4.56
